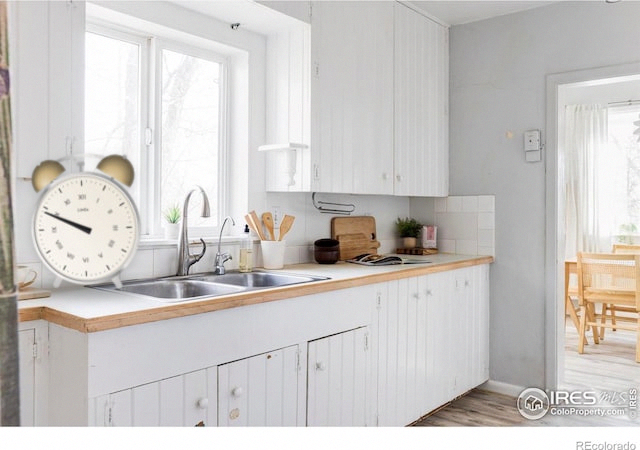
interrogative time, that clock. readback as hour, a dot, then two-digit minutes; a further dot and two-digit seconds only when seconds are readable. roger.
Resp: 9.49
